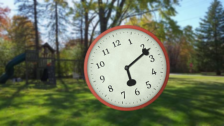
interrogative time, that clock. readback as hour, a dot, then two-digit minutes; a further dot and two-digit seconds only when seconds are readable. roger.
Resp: 6.12
